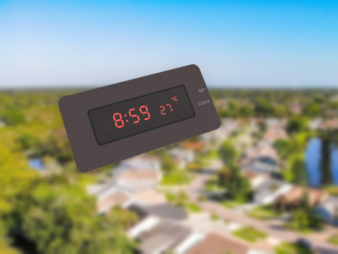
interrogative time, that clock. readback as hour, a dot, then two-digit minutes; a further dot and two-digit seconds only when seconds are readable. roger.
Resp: 8.59
